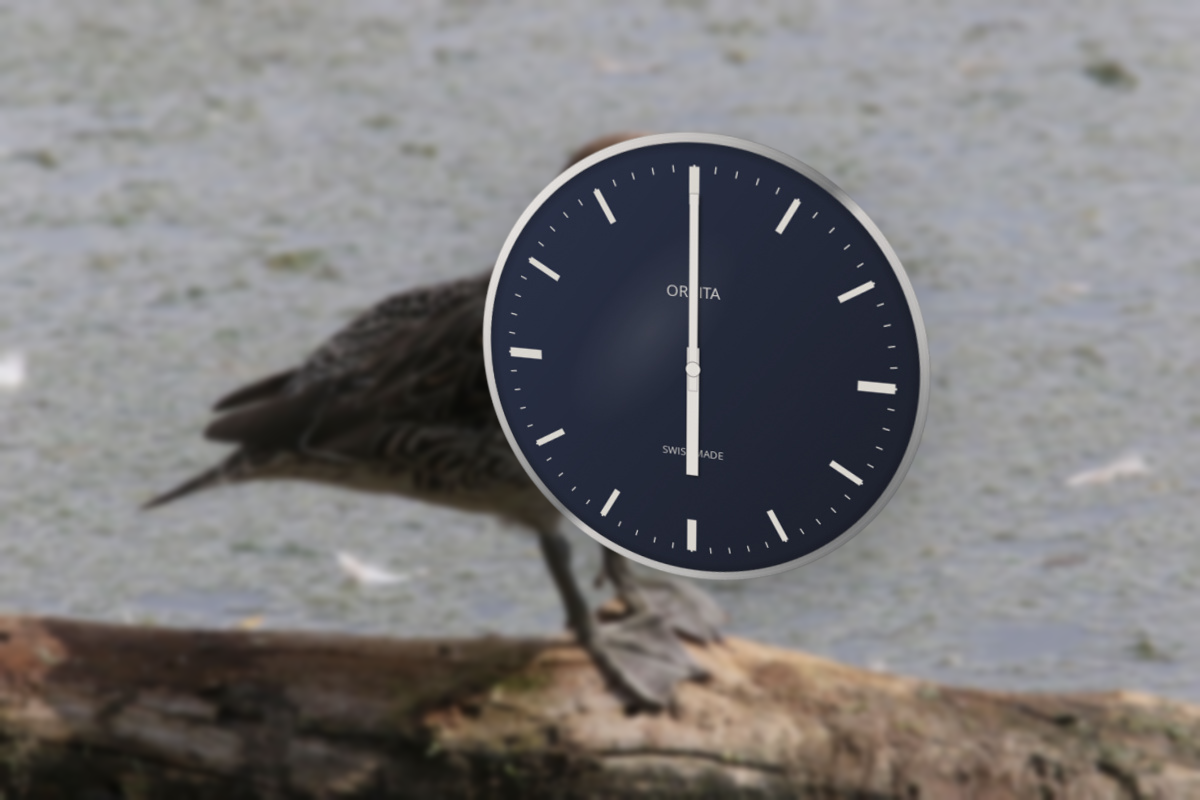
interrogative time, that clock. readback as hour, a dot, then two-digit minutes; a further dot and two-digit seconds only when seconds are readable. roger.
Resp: 6.00
